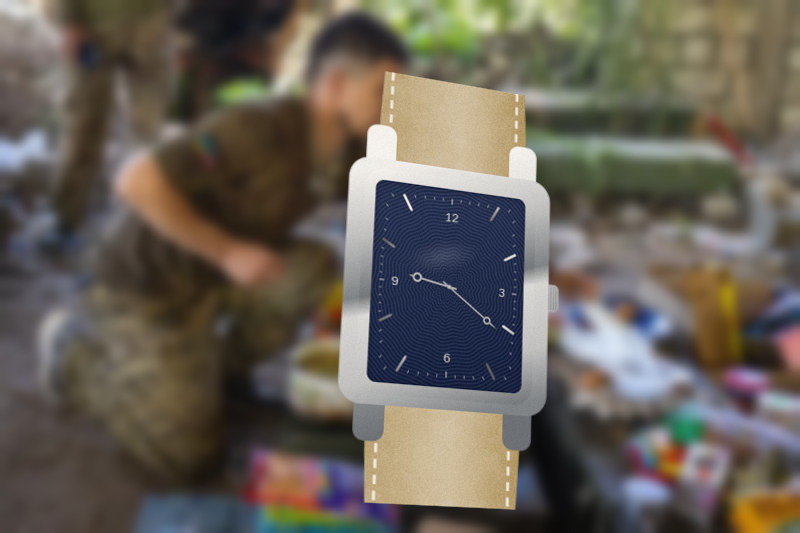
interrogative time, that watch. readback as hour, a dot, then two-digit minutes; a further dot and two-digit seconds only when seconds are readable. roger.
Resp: 9.21
